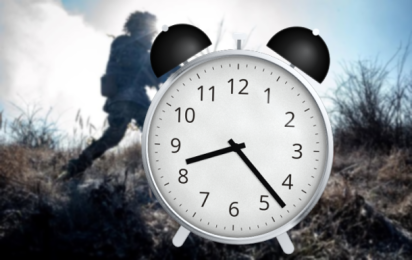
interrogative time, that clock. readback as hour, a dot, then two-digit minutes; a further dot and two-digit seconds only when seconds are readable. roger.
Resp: 8.23
